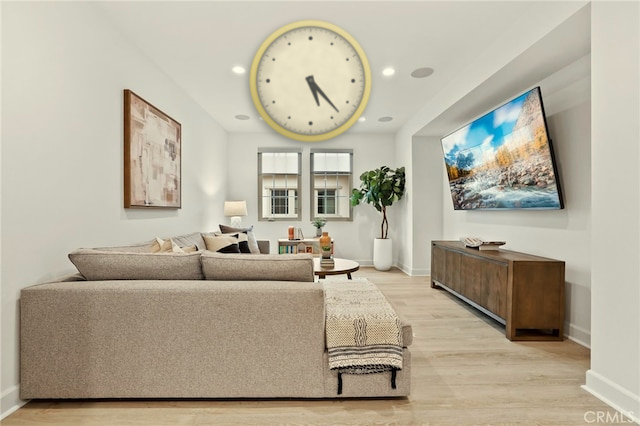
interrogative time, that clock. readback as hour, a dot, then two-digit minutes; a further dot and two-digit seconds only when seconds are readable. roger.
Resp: 5.23
